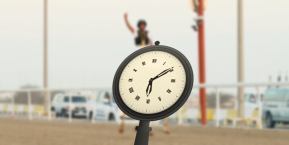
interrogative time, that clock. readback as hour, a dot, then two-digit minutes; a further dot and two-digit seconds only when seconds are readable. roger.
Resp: 6.09
